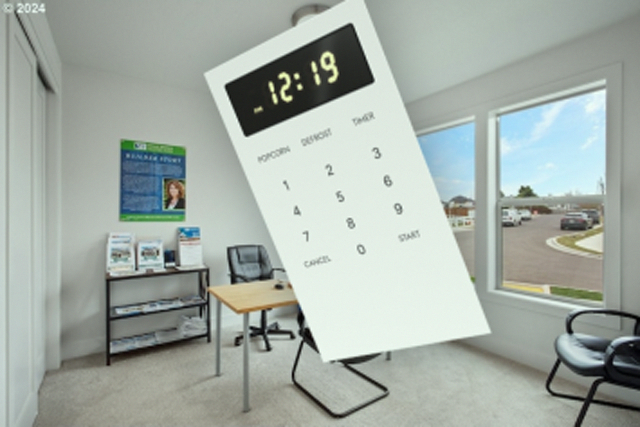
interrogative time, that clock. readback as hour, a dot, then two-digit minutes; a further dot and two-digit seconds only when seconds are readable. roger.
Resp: 12.19
